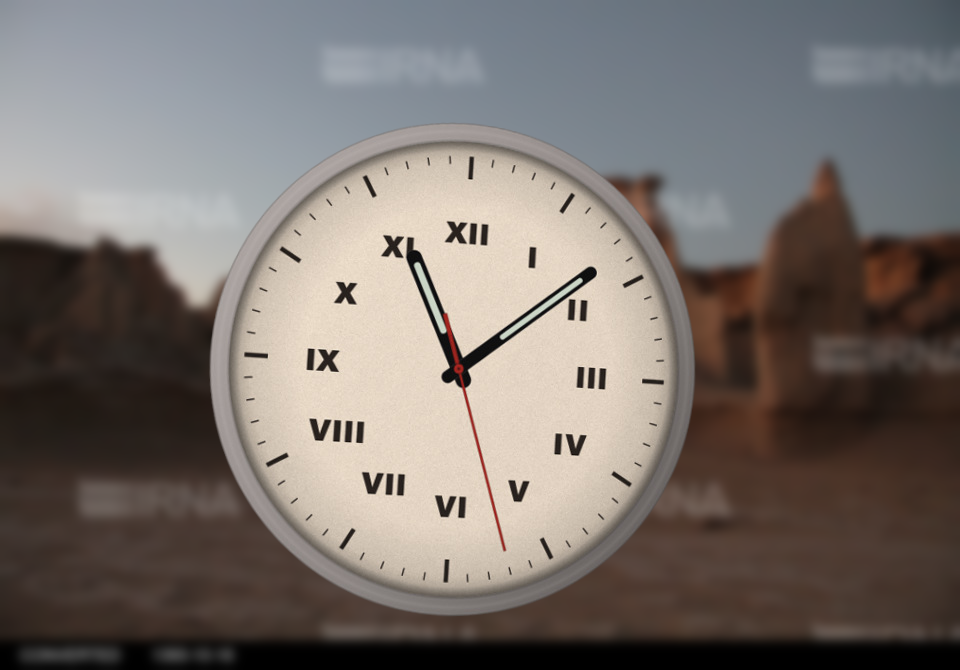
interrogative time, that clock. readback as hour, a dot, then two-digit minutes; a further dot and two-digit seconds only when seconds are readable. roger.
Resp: 11.08.27
